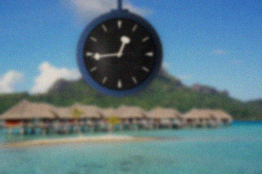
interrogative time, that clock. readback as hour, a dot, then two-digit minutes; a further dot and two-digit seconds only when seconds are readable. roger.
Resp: 12.44
